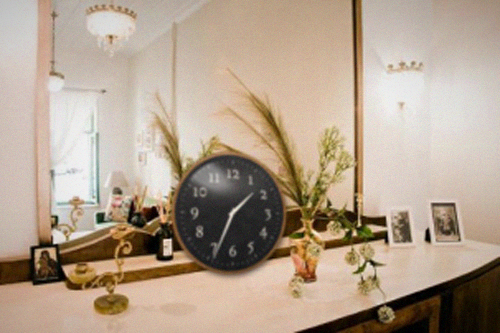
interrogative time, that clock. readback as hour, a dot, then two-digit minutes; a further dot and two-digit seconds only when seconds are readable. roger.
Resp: 1.34
